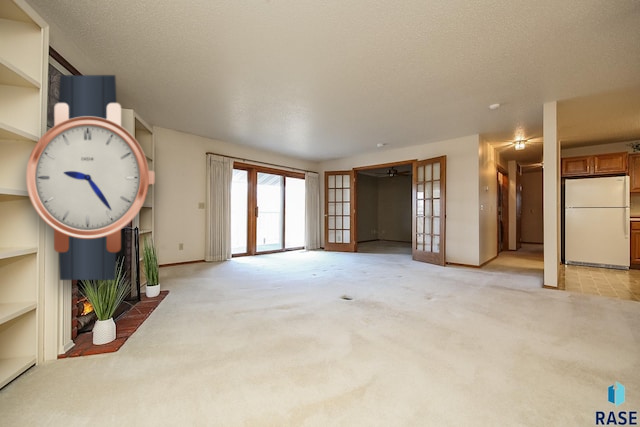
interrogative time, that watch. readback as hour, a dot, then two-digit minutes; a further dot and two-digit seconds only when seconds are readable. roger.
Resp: 9.24
